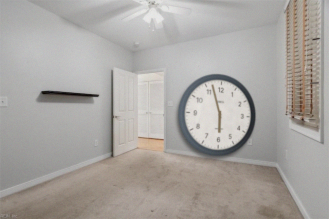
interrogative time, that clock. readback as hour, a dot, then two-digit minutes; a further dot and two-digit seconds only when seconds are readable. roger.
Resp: 5.57
